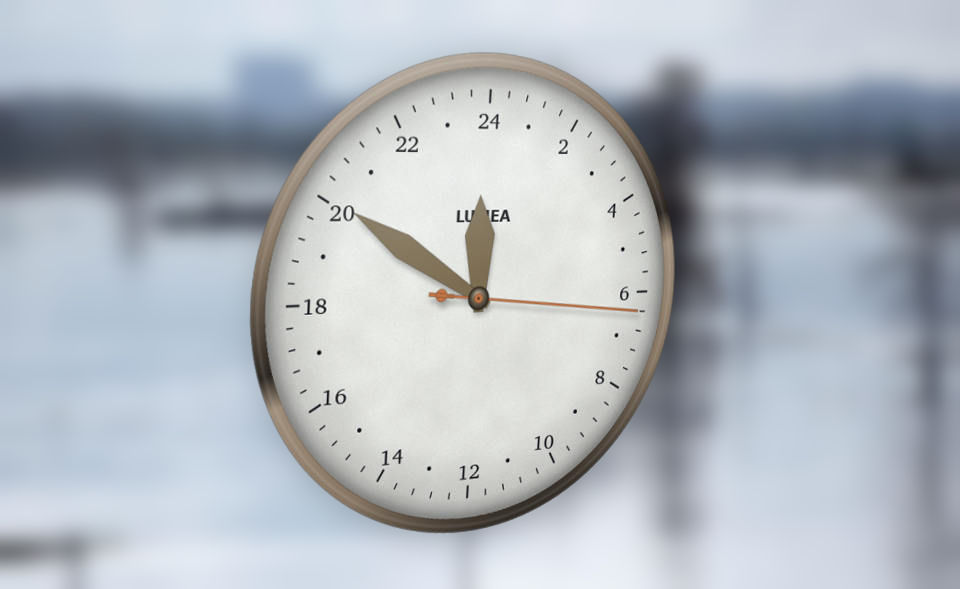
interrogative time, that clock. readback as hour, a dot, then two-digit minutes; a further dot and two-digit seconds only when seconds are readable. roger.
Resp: 23.50.16
